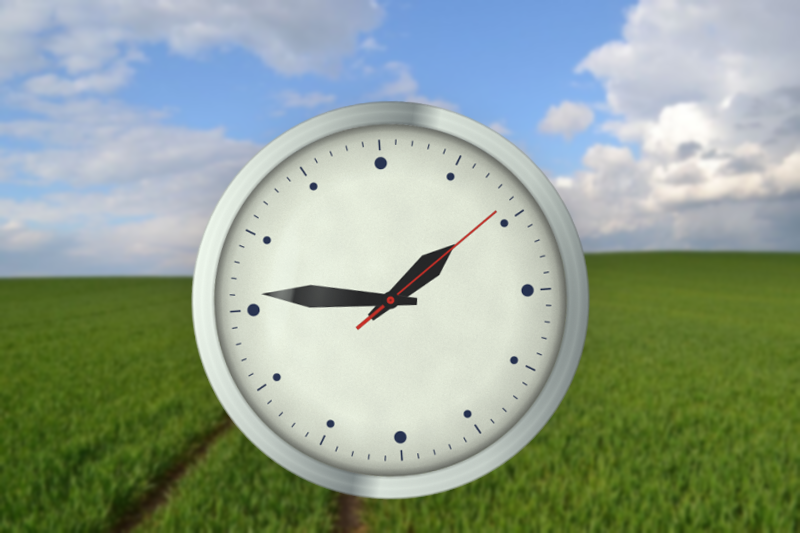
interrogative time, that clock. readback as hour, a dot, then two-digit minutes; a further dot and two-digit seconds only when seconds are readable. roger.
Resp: 1.46.09
